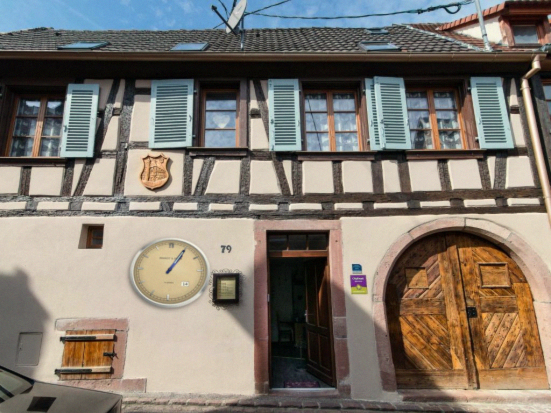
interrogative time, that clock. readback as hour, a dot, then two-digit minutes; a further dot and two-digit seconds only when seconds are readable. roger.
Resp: 1.05
